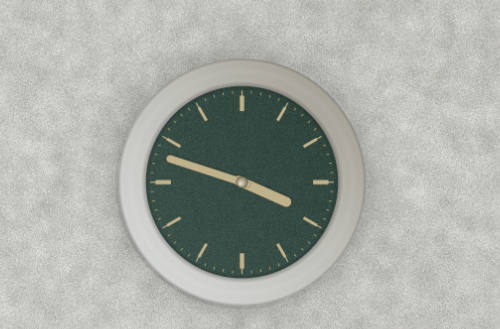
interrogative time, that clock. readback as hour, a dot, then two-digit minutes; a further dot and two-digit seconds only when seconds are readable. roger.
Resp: 3.48
